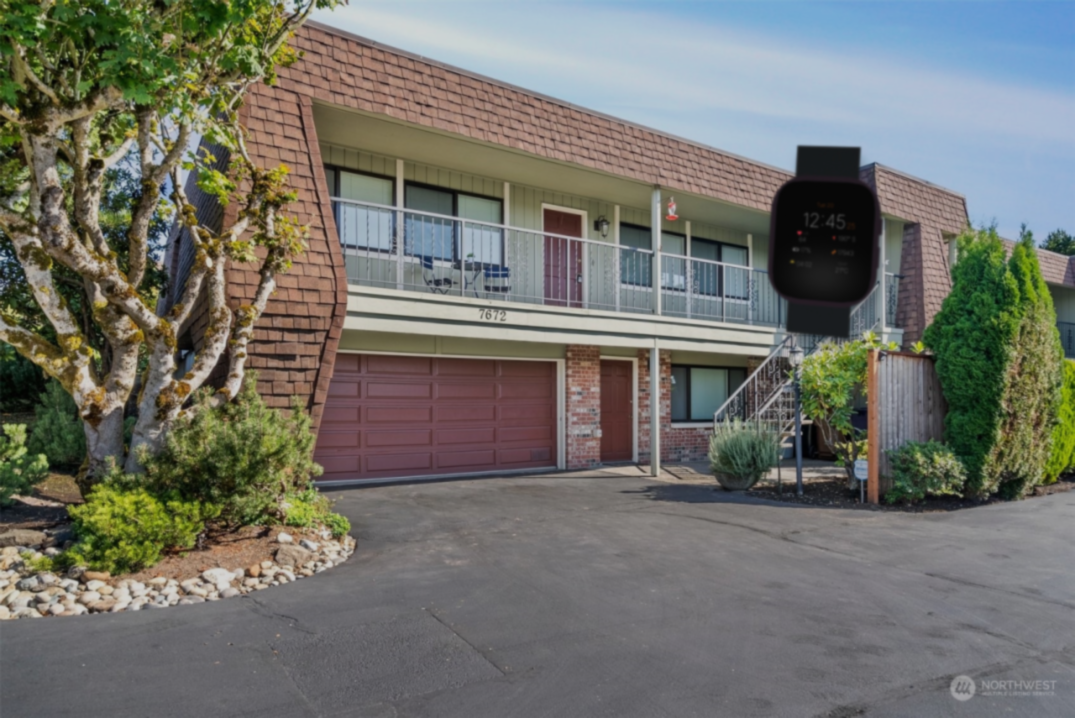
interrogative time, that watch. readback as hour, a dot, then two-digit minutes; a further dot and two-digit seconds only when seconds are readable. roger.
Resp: 12.45
